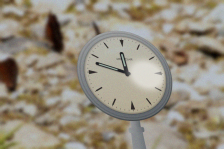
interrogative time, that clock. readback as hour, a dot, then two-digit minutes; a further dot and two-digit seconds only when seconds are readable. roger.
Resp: 11.48
